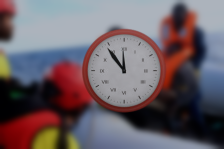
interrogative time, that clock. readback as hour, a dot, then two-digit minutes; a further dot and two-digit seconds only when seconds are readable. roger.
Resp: 11.54
